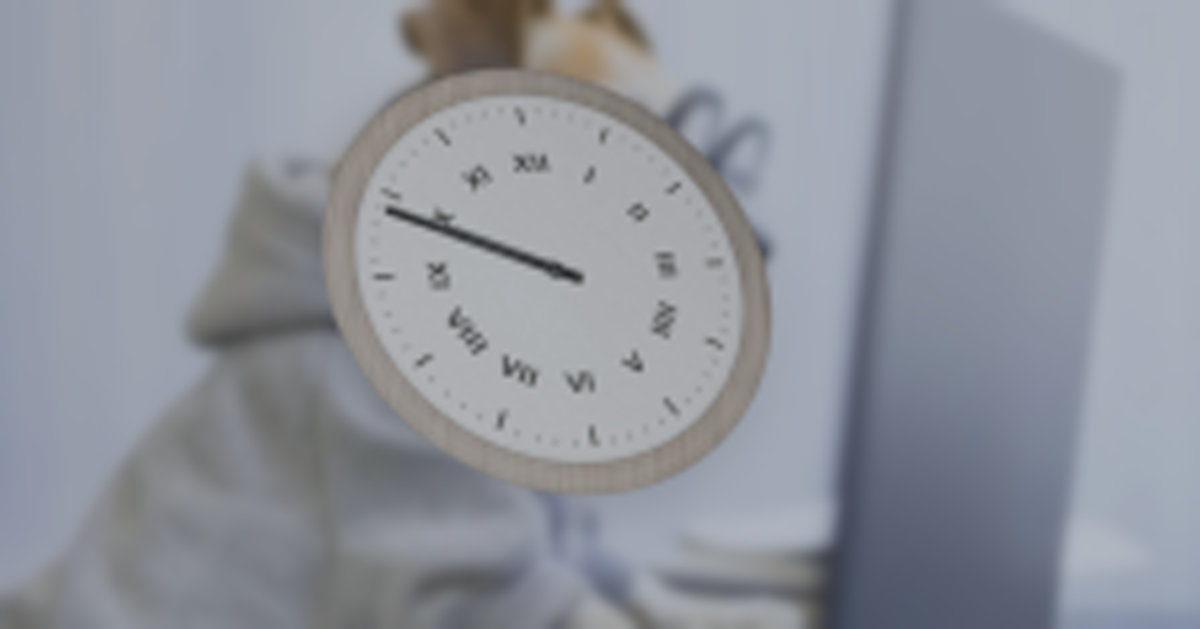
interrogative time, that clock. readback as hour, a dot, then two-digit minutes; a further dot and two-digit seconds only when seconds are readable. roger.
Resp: 9.49
